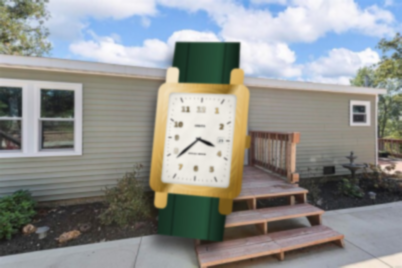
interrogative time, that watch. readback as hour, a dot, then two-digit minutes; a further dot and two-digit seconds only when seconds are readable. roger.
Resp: 3.38
